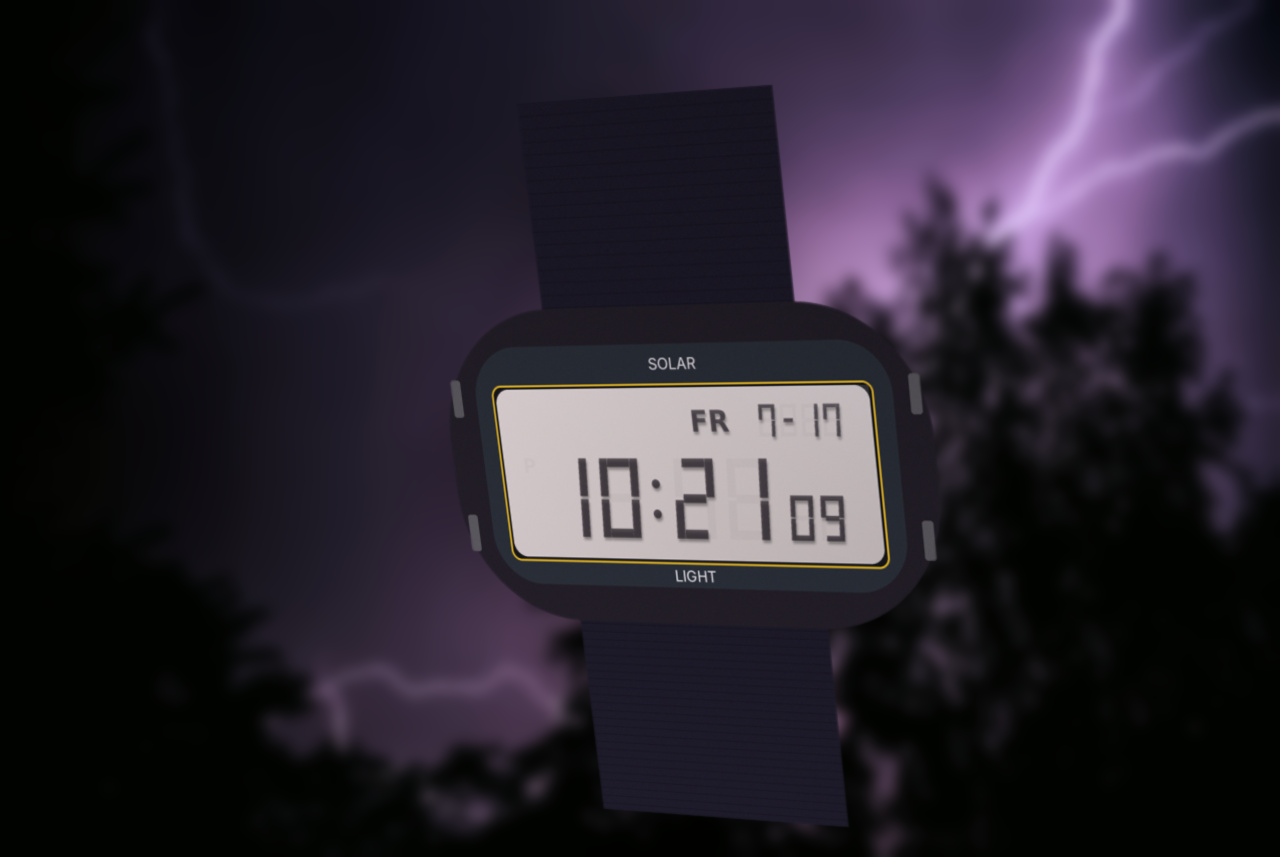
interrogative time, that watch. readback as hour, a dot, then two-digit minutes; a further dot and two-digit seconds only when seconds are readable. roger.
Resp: 10.21.09
